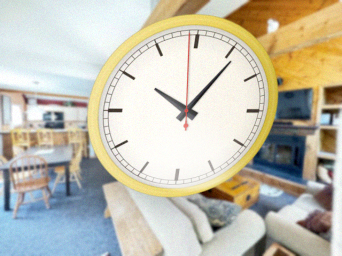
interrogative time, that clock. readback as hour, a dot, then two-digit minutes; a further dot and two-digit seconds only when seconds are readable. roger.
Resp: 10.05.59
